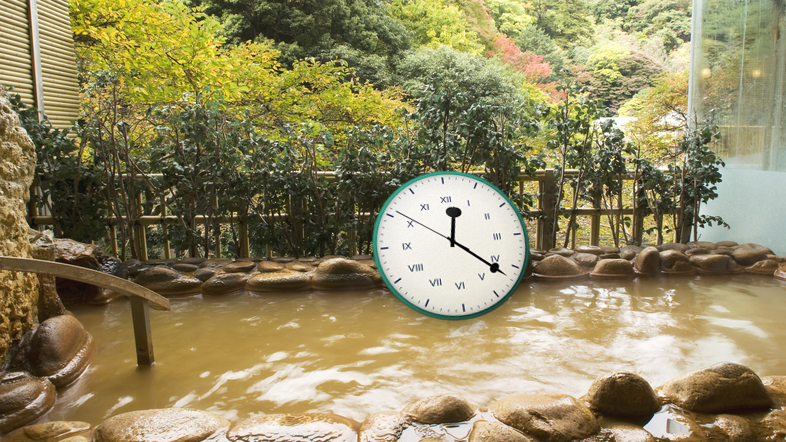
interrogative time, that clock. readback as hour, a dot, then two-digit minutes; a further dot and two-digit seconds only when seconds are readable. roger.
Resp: 12.21.51
